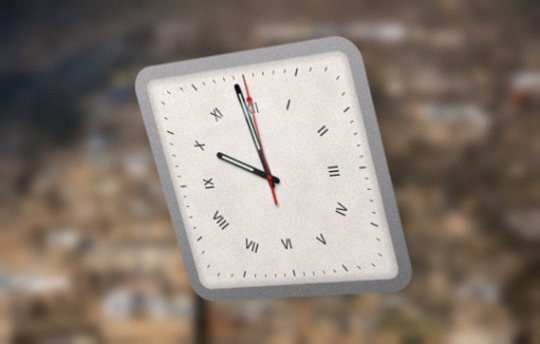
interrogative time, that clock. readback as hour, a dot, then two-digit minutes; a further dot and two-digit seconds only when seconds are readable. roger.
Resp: 9.59.00
